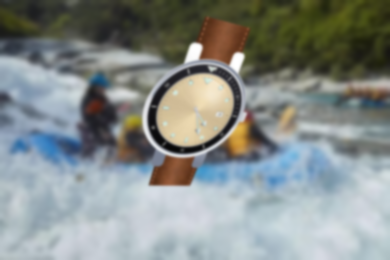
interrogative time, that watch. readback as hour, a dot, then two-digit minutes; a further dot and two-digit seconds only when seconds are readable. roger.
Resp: 4.26
